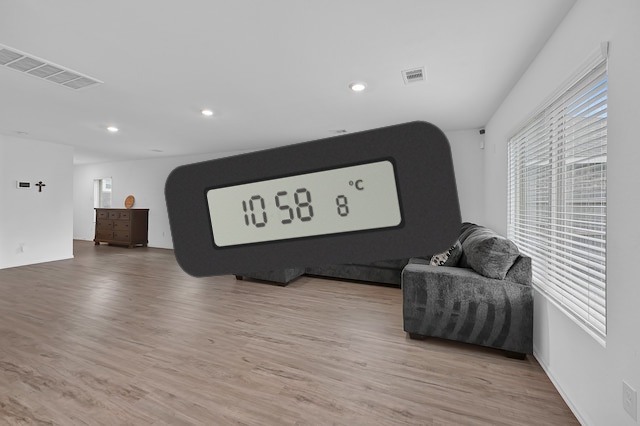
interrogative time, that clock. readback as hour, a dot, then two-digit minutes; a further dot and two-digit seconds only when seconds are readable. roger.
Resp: 10.58
